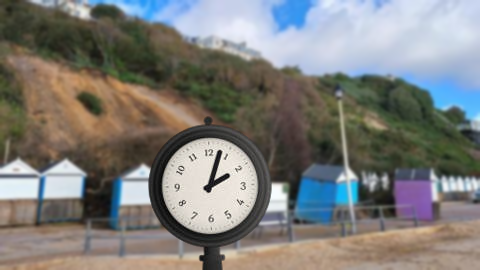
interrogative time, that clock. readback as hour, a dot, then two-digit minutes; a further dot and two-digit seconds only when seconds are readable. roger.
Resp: 2.03
